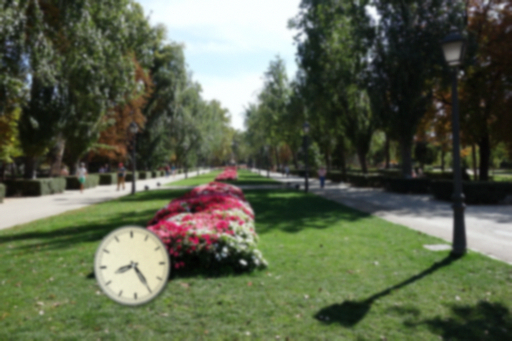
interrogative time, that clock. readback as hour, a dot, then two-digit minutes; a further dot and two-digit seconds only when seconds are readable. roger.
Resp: 8.25
